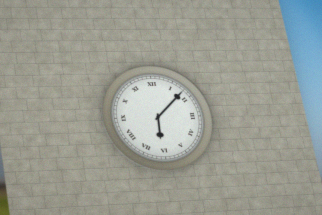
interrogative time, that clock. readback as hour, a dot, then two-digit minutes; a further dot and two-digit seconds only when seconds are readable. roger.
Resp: 6.08
